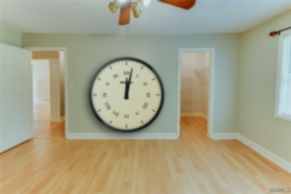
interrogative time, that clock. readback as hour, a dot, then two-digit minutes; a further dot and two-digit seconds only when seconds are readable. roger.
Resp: 12.02
